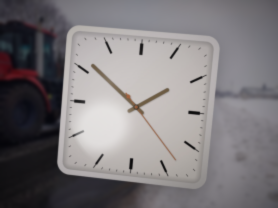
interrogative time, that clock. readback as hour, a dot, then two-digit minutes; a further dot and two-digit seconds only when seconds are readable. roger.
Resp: 1.51.23
